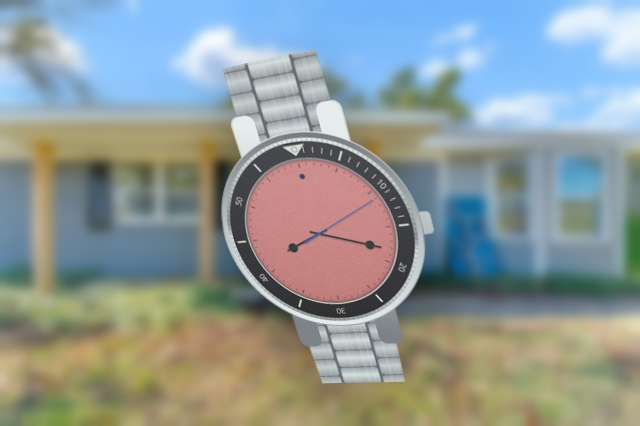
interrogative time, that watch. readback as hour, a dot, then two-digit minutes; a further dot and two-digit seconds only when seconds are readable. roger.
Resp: 8.18.11
